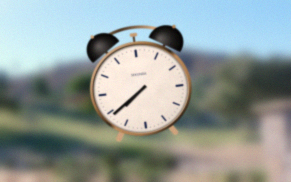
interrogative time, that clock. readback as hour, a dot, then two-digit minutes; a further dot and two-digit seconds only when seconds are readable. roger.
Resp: 7.39
